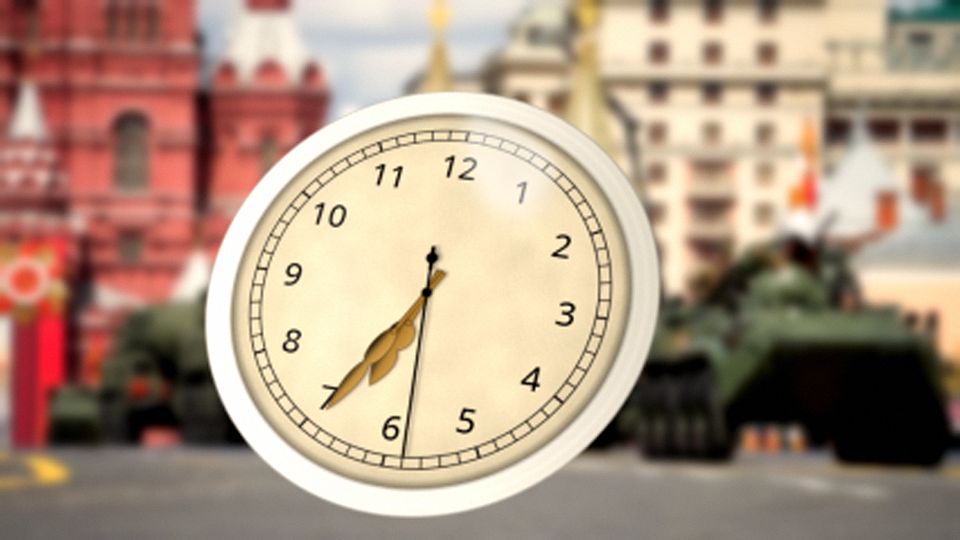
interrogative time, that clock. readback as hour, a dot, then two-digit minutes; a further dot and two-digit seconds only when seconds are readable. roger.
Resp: 6.34.29
